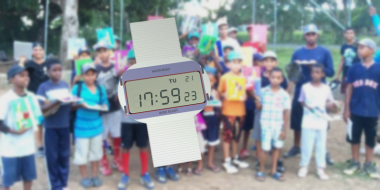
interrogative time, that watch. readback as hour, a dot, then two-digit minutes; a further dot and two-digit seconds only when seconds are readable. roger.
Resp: 17.59.23
